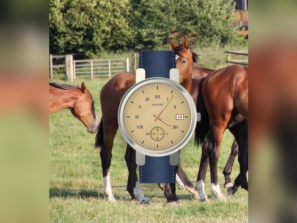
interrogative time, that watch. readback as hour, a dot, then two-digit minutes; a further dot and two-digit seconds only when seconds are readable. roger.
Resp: 4.06
